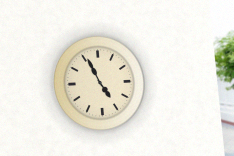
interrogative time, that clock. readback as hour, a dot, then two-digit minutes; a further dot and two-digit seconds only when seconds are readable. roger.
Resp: 4.56
